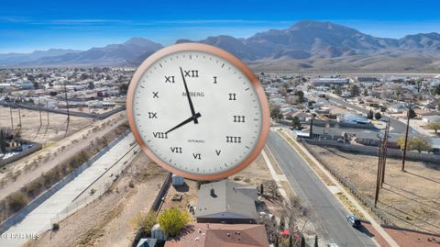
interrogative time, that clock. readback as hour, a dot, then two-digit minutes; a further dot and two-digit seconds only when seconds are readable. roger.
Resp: 7.58
